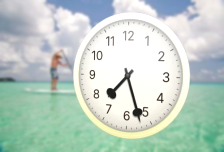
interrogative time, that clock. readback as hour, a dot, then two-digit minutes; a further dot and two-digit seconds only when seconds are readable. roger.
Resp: 7.27
